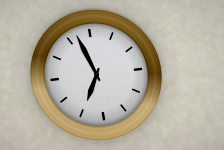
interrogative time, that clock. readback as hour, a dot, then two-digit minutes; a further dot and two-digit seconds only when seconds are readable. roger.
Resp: 6.57
